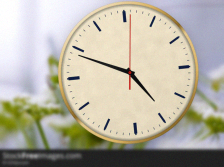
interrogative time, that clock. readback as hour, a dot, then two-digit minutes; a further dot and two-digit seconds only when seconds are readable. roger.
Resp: 4.49.01
